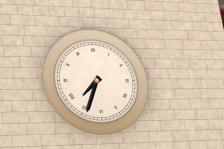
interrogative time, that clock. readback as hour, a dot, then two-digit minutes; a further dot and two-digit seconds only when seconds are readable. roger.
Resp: 7.34
